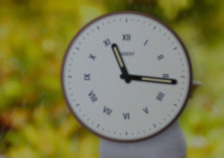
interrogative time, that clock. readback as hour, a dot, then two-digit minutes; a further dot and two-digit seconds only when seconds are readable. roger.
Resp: 11.16
